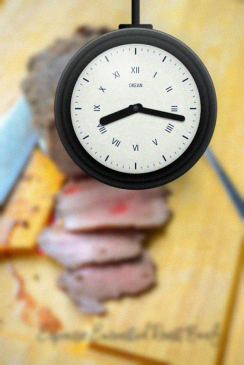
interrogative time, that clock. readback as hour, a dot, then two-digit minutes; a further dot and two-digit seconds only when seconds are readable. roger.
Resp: 8.17
